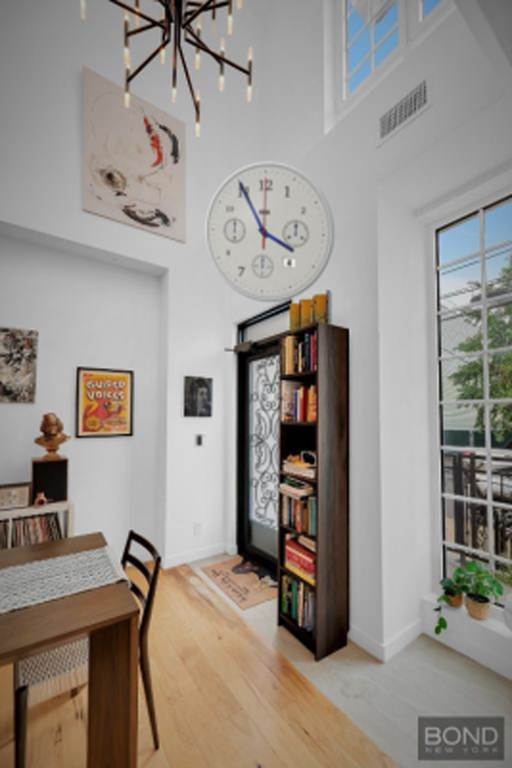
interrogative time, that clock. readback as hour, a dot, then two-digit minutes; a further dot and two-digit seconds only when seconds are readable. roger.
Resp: 3.55
